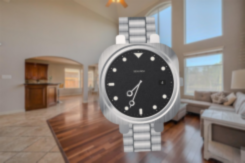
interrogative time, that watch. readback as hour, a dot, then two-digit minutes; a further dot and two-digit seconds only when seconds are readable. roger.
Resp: 7.34
